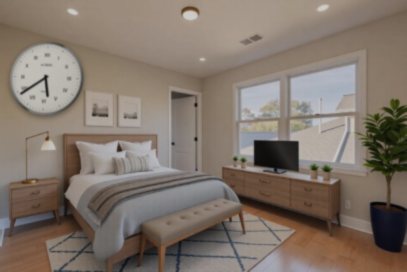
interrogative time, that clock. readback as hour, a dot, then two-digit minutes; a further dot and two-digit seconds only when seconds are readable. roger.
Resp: 5.39
